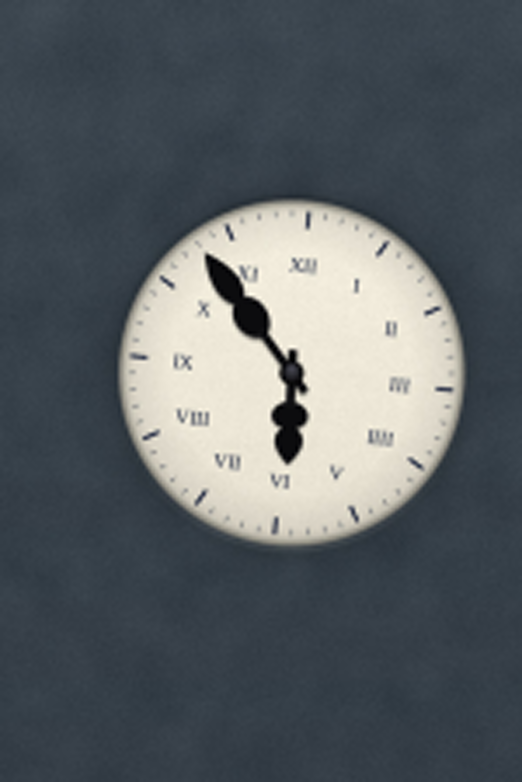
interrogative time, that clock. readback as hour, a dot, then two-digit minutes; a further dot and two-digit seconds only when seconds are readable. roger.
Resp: 5.53
